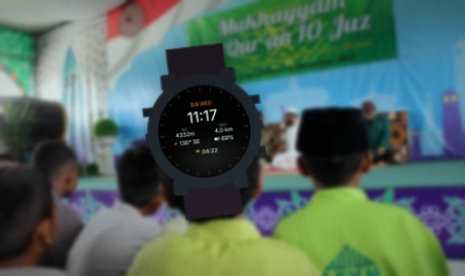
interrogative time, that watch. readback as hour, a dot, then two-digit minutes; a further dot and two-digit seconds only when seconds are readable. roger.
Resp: 11.17
